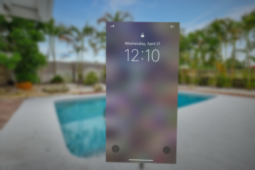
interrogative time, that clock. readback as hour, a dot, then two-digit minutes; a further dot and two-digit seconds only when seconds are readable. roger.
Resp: 12.10
